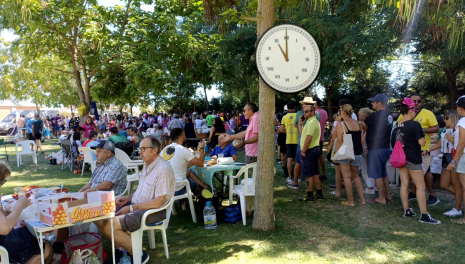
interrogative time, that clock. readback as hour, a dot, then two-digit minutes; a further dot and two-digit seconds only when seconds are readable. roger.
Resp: 11.00
